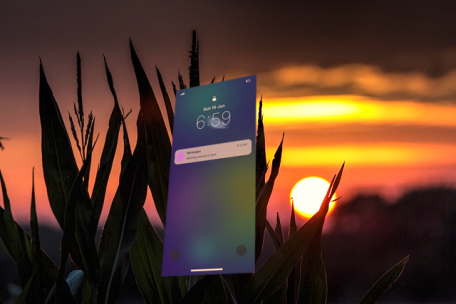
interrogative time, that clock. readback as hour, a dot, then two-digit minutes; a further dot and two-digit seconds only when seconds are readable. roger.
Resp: 6.59
